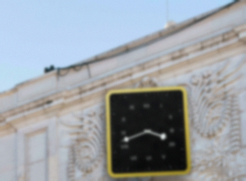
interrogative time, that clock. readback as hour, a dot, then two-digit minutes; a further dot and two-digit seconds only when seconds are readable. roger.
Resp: 3.42
